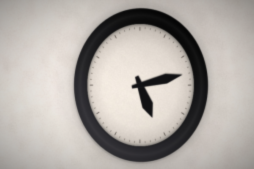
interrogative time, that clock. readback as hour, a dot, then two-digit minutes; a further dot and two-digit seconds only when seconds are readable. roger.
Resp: 5.13
